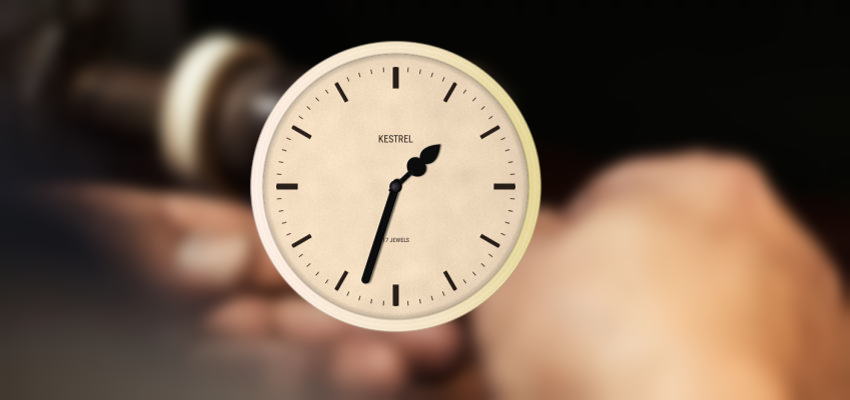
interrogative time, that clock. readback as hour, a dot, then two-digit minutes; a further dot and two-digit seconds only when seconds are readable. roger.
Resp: 1.33
